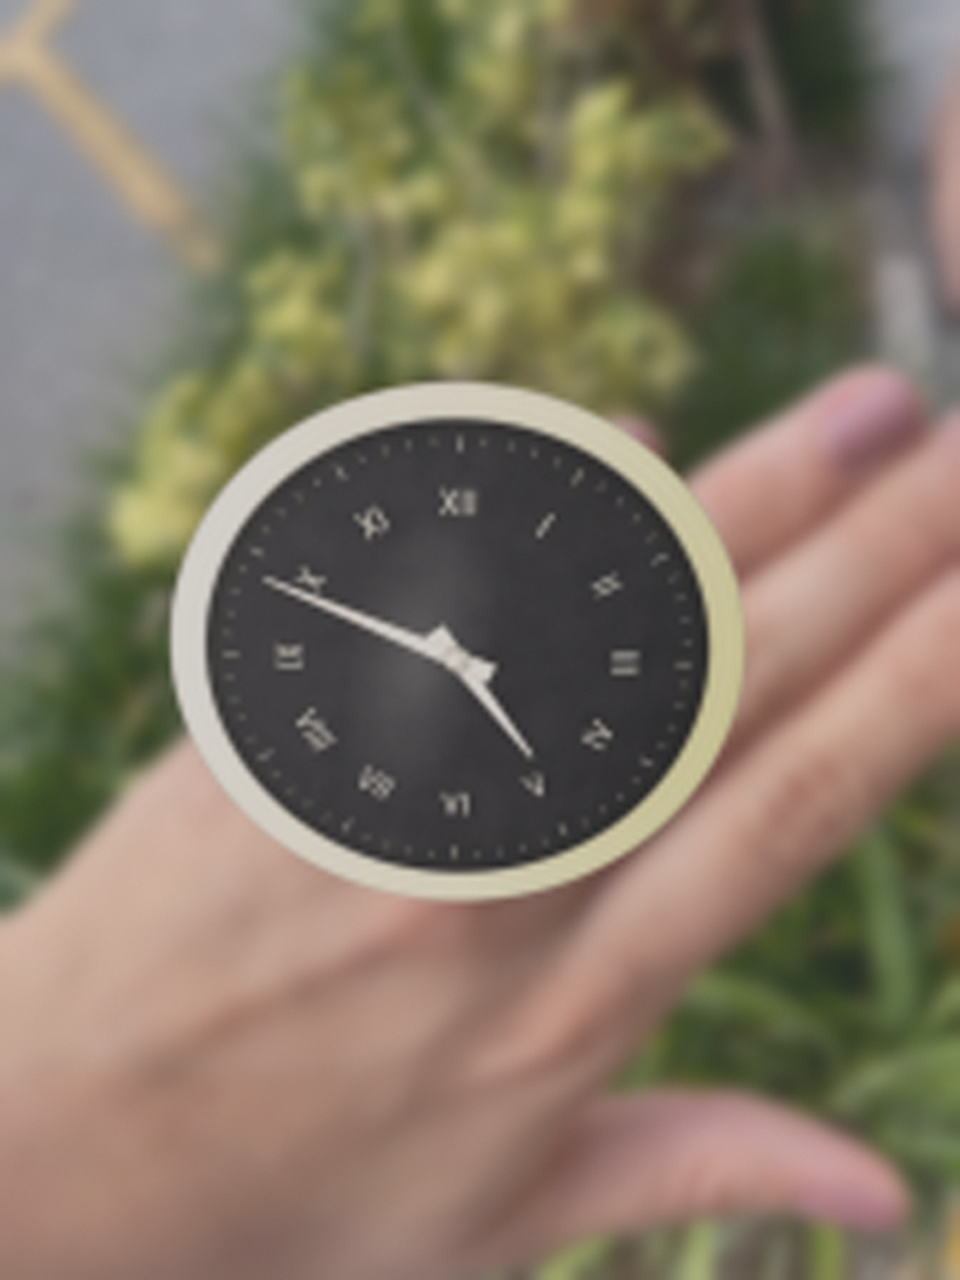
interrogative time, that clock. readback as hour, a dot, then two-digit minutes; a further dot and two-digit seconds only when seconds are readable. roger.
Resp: 4.49
